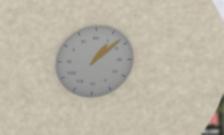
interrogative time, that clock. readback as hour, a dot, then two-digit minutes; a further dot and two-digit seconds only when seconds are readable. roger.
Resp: 1.08
